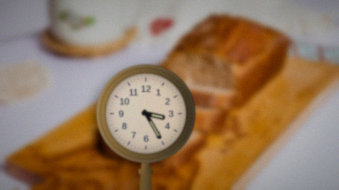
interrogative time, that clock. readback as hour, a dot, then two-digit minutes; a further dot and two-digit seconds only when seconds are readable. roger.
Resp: 3.25
